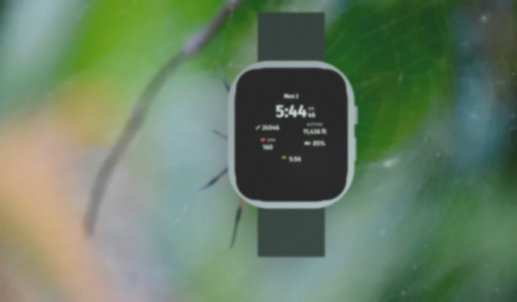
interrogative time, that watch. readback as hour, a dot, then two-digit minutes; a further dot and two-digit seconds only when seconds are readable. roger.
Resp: 5.44
